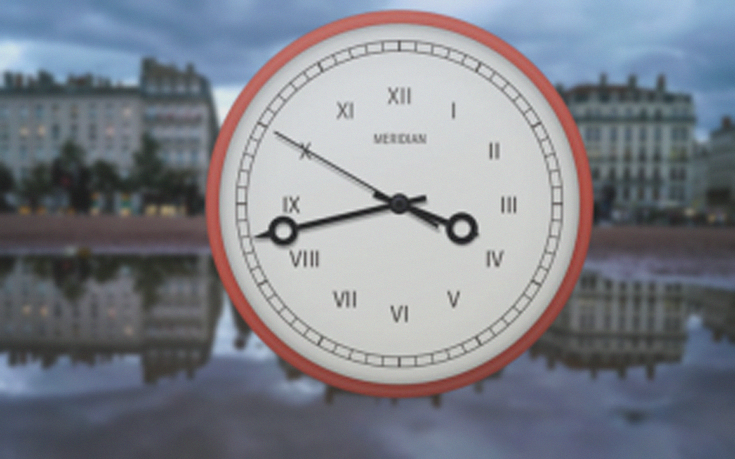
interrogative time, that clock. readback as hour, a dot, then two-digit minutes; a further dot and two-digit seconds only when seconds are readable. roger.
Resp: 3.42.50
